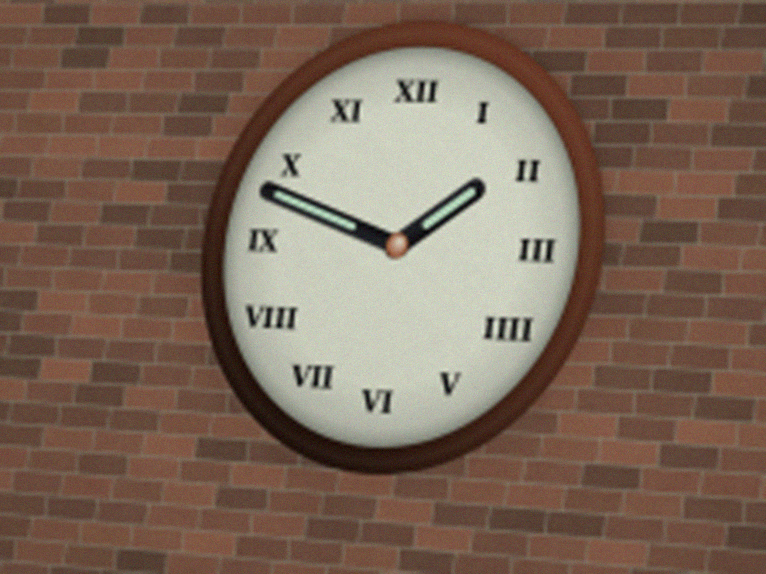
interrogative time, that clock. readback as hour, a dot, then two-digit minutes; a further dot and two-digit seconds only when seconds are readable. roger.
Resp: 1.48
